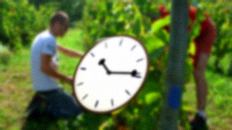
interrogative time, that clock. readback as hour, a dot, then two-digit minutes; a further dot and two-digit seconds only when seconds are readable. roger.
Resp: 10.14
